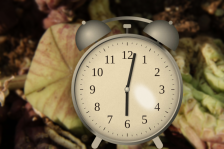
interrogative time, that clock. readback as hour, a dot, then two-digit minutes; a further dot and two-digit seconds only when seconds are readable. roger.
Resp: 6.02
